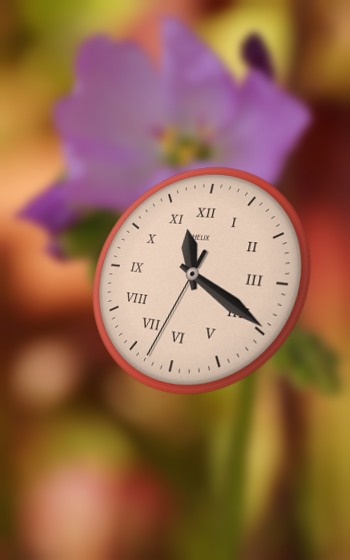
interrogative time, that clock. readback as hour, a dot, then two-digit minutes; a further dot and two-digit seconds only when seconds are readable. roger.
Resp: 11.19.33
